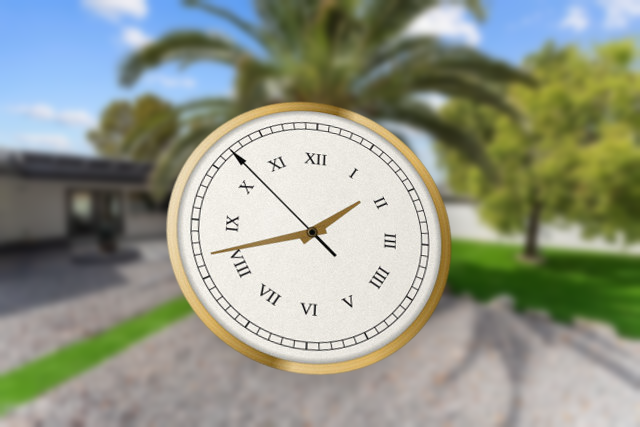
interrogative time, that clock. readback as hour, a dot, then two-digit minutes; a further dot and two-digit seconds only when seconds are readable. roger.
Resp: 1.41.52
